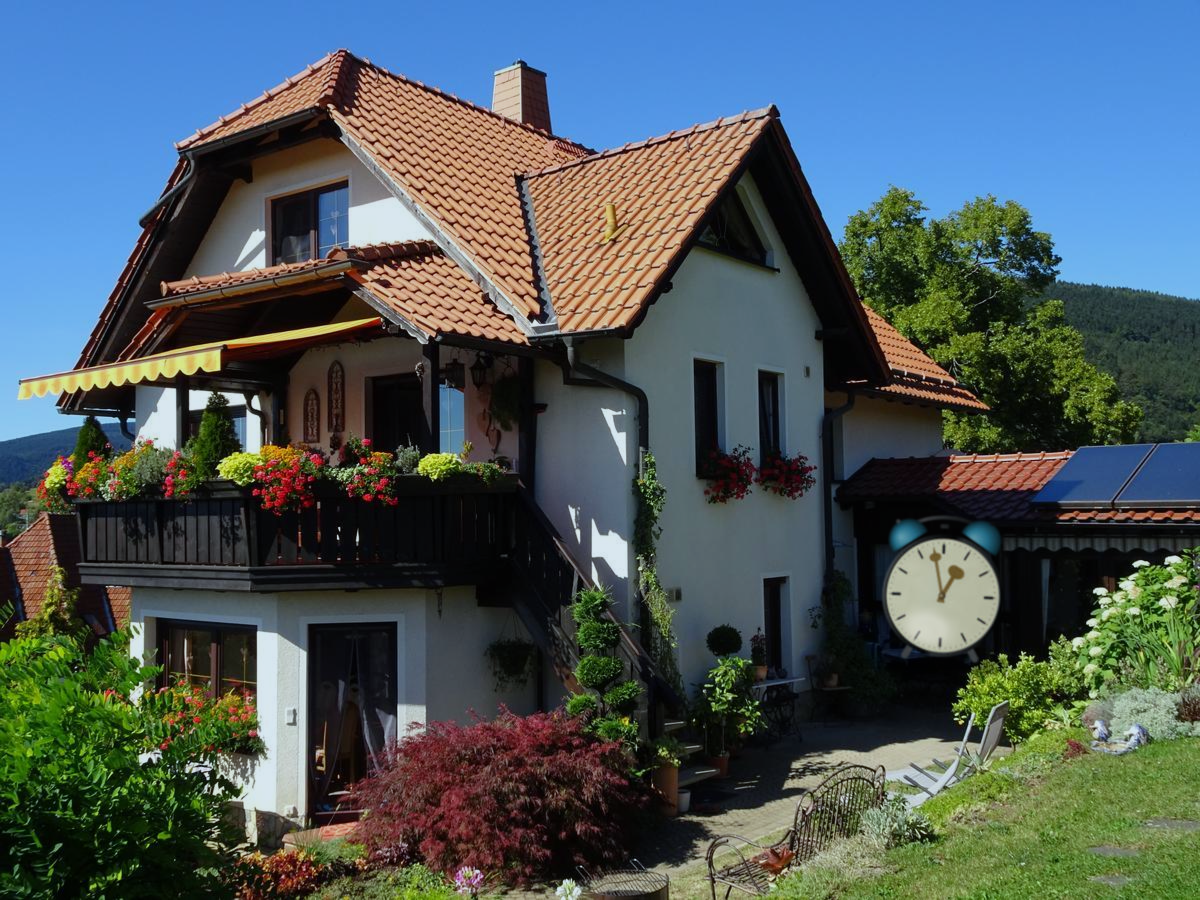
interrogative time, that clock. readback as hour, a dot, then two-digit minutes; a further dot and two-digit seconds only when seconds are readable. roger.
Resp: 12.58
